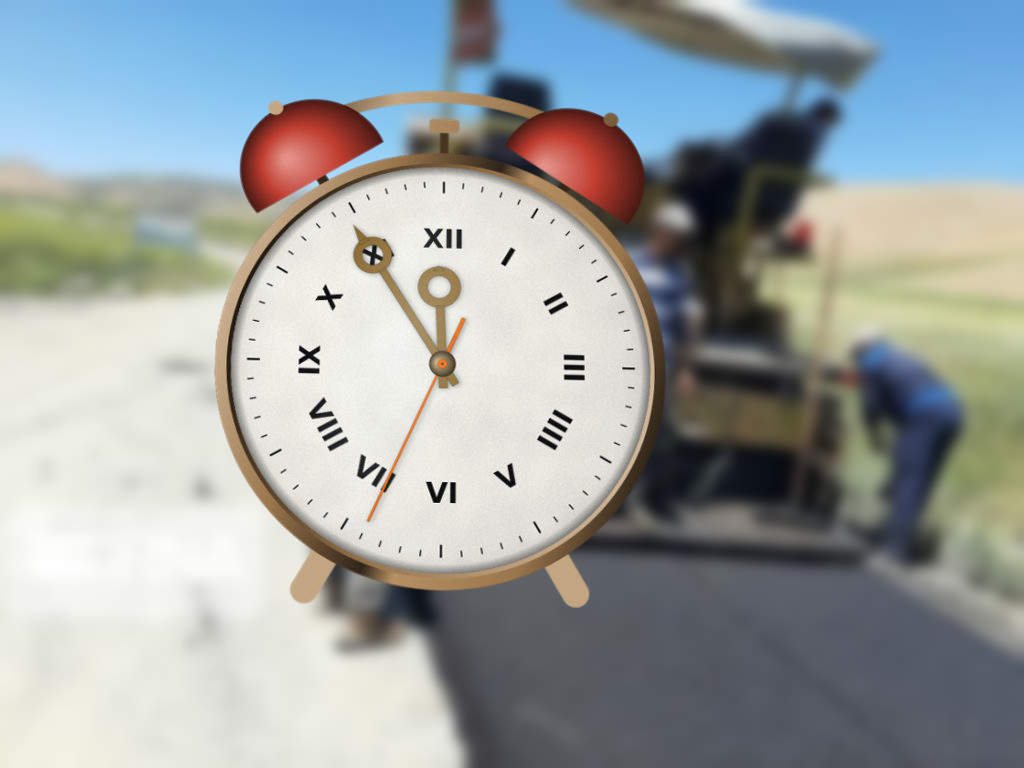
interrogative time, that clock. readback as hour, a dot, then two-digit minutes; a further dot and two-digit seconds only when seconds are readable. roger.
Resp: 11.54.34
